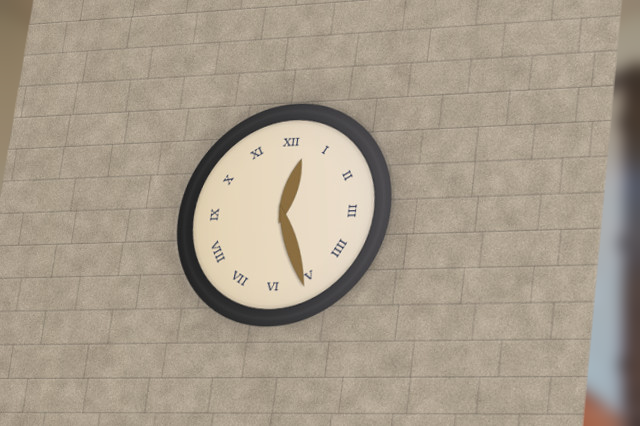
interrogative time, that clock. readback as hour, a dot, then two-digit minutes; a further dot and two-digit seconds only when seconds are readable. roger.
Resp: 12.26
